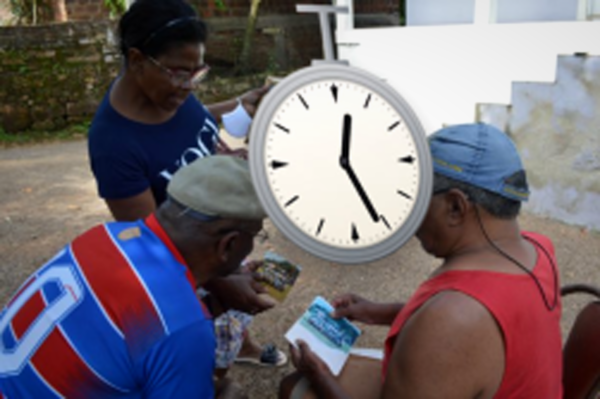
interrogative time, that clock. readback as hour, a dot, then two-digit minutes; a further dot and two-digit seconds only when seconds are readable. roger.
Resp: 12.26
